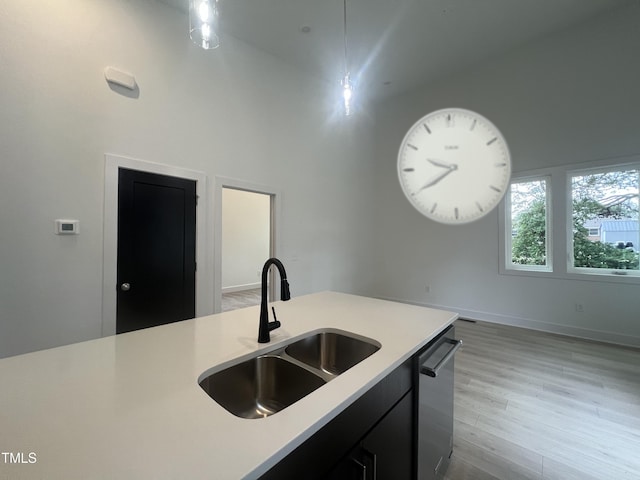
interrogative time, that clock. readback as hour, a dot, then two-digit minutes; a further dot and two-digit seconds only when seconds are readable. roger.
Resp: 9.40
